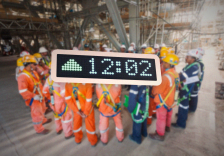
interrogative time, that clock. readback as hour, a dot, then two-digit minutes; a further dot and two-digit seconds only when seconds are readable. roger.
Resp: 12.02
